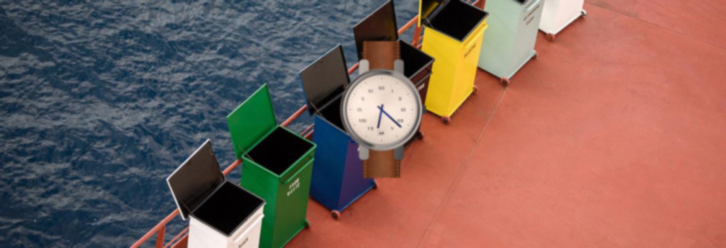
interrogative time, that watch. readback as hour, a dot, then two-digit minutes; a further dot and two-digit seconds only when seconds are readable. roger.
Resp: 6.22
